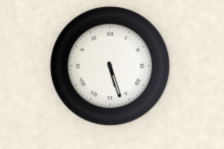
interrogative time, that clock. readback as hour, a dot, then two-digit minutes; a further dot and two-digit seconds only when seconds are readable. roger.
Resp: 5.27
